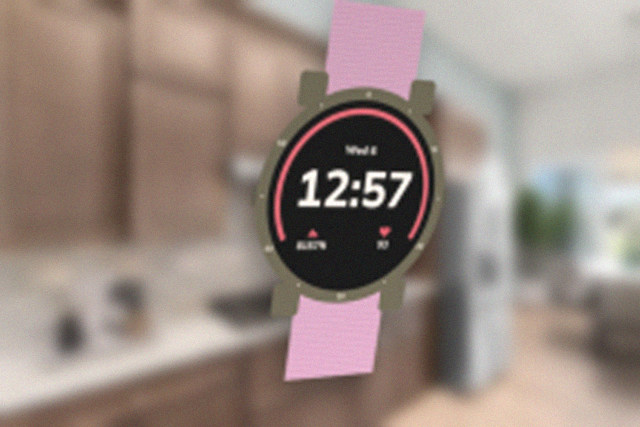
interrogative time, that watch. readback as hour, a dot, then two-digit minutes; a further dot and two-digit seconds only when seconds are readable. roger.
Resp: 12.57
